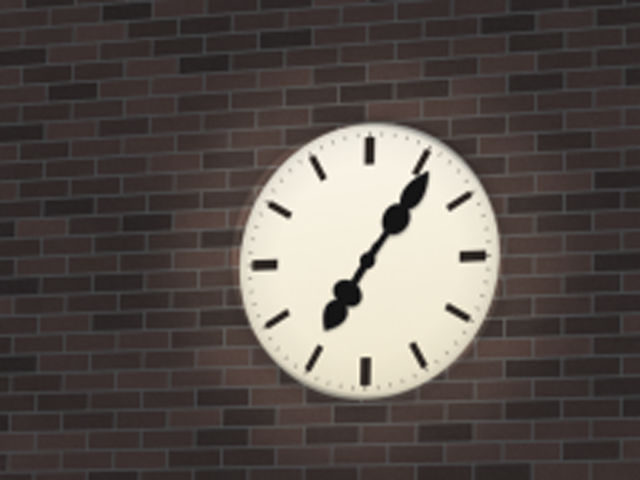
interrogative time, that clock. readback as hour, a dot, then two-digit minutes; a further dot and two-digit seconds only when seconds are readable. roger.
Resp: 7.06
